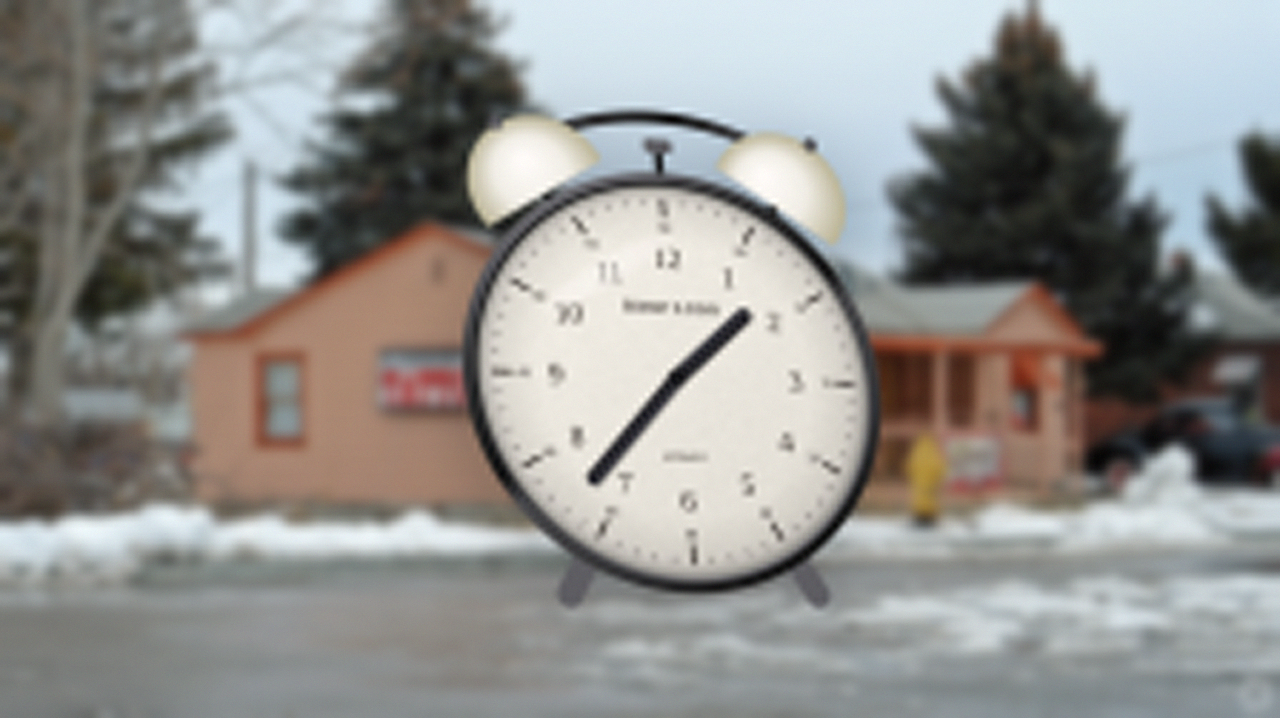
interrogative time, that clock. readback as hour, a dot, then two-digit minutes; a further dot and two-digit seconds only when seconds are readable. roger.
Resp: 1.37
